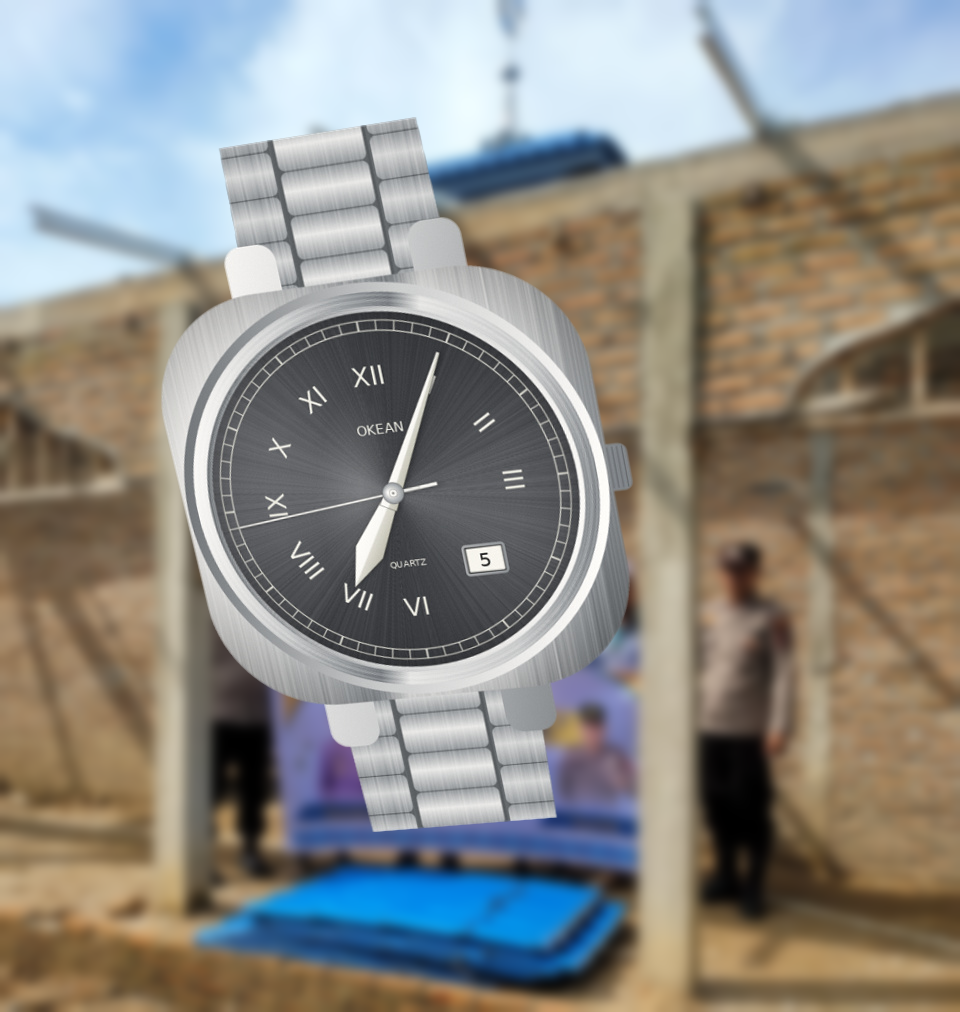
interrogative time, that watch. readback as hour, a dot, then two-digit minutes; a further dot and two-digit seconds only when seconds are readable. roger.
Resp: 7.04.44
